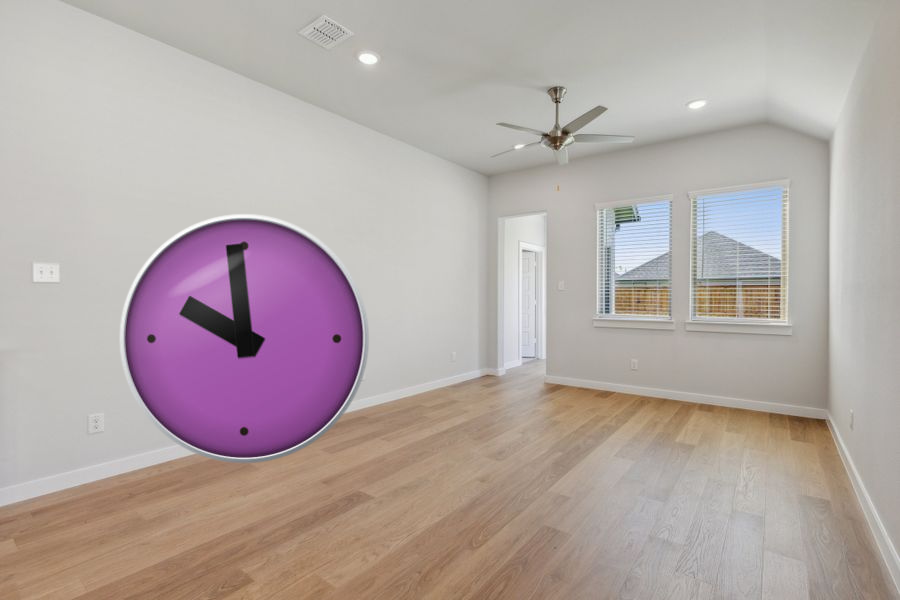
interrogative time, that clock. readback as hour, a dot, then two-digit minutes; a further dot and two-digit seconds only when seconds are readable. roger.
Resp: 9.59
